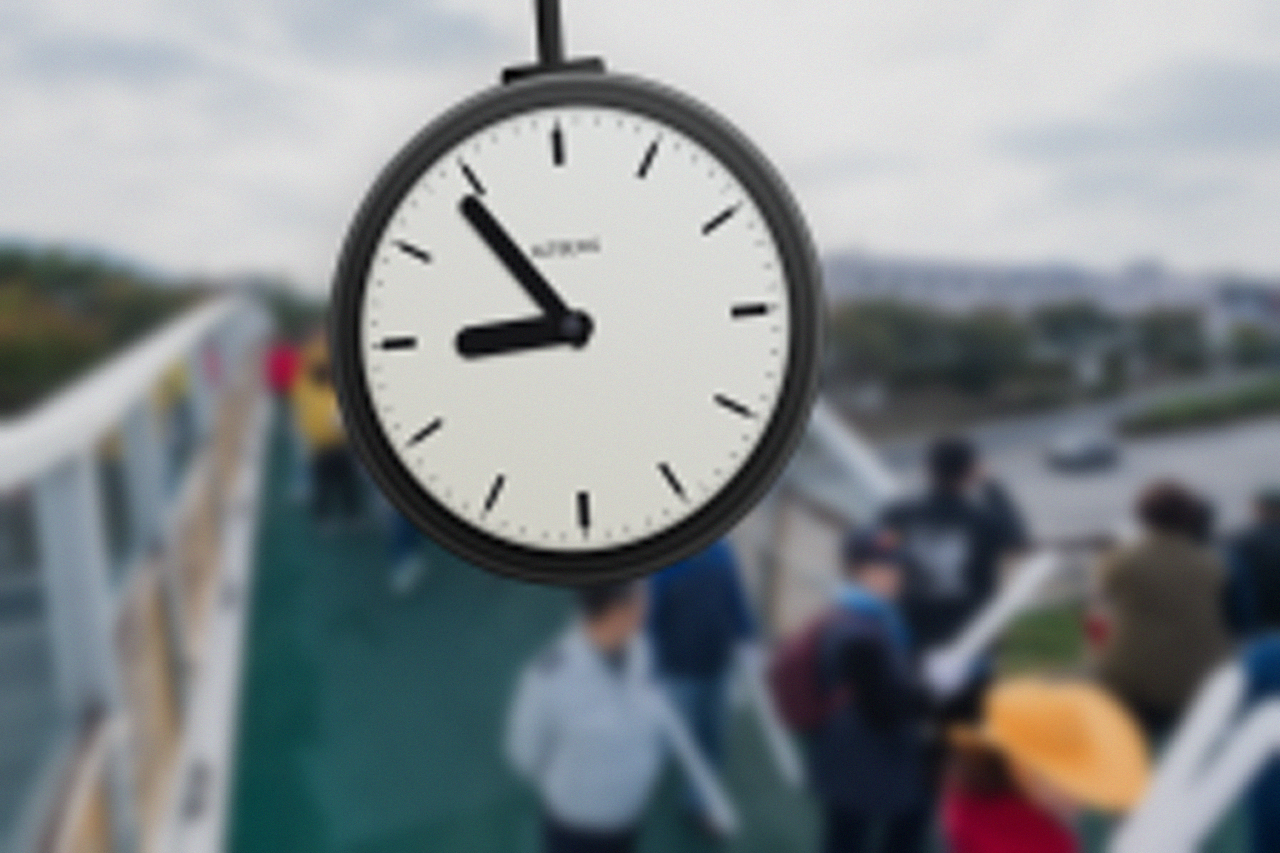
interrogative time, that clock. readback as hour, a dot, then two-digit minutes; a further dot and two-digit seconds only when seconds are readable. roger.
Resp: 8.54
